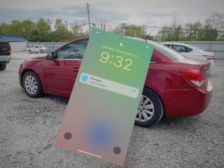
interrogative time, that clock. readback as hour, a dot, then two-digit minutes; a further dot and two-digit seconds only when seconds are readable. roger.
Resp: 9.32
